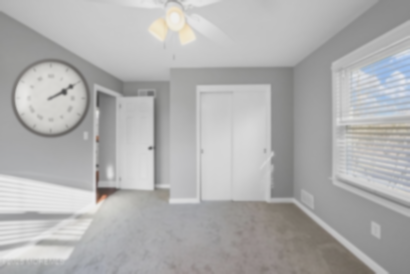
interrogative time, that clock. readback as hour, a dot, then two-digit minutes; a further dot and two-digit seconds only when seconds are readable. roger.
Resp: 2.10
